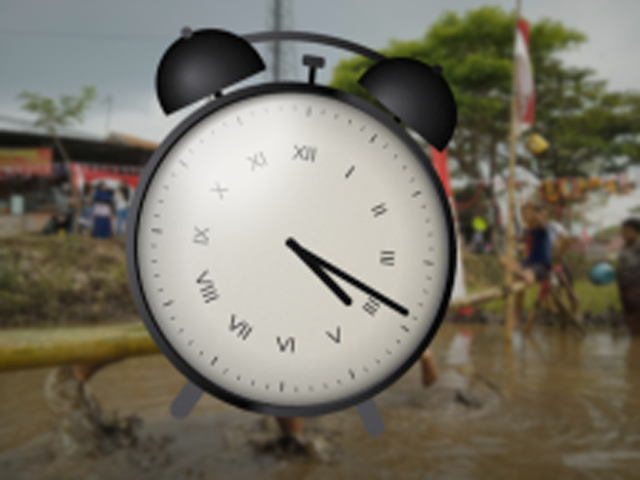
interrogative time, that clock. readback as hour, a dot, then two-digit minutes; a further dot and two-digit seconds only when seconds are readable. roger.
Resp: 4.19
